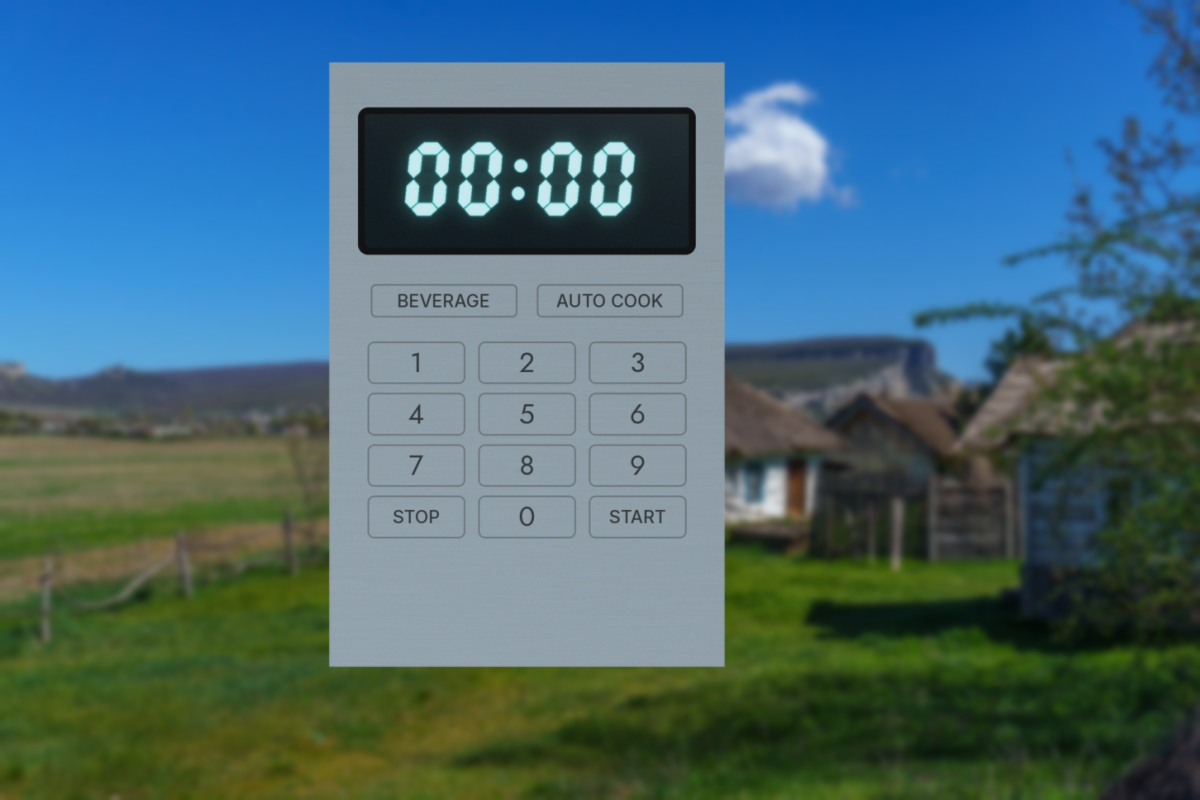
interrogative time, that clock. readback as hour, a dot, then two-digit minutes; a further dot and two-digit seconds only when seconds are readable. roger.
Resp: 0.00
